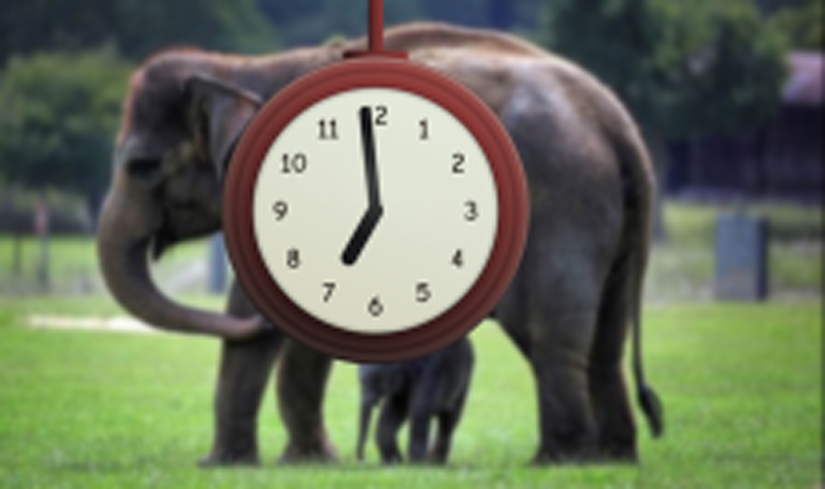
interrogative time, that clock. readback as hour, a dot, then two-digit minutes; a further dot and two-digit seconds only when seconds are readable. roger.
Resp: 6.59
